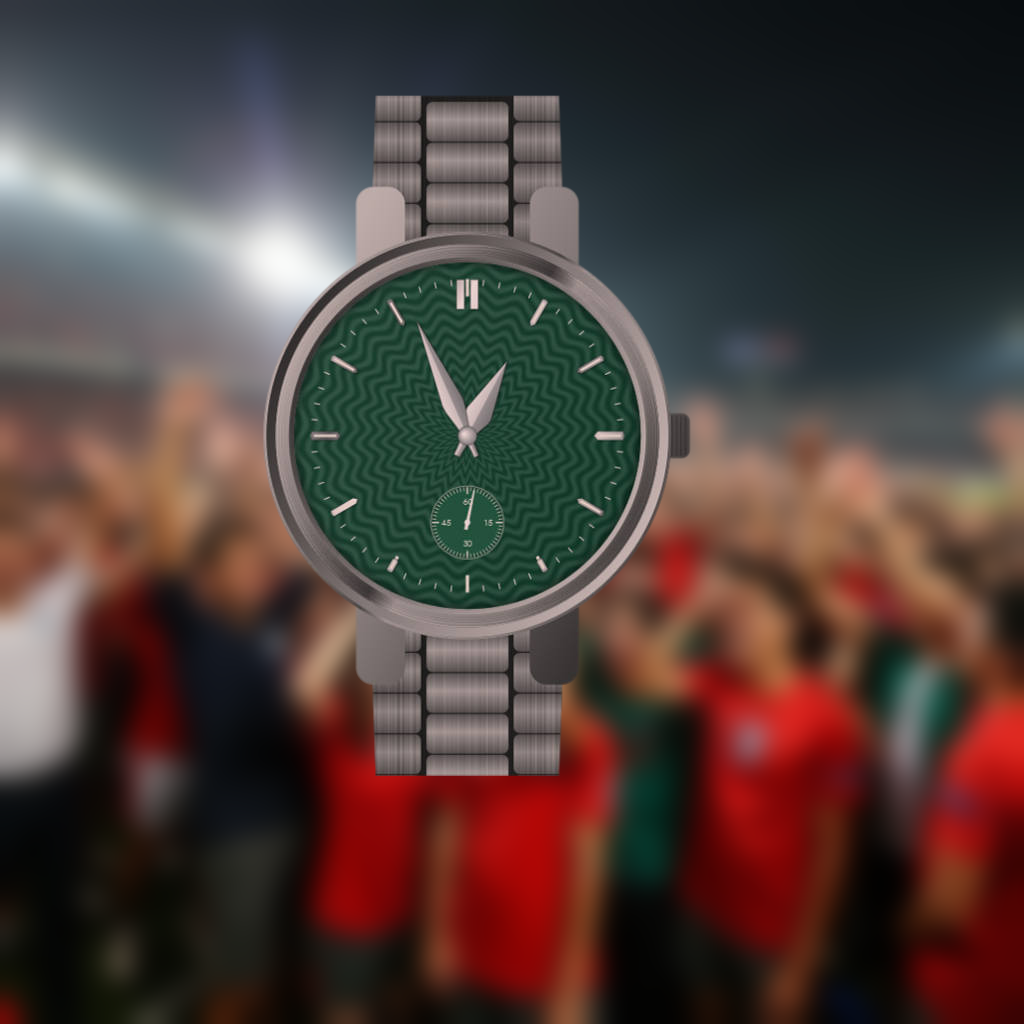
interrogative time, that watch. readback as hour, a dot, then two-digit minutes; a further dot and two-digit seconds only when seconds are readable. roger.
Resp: 12.56.02
